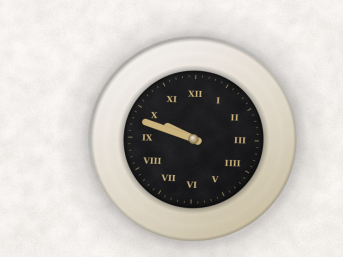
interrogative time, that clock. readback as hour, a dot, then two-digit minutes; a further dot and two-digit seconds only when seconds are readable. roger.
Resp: 9.48
